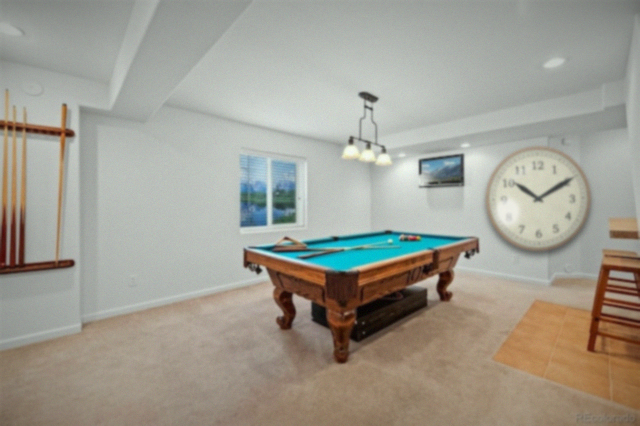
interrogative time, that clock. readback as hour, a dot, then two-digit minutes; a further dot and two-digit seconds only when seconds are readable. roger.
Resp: 10.10
